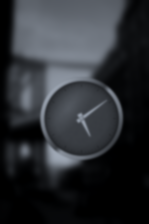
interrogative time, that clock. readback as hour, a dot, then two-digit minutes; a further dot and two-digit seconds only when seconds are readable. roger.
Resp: 5.09
